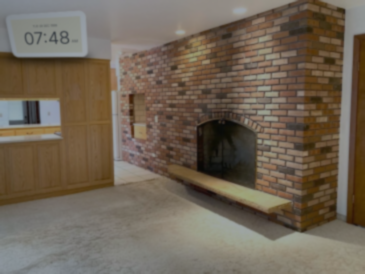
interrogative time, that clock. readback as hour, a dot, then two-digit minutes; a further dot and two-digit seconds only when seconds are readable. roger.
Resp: 7.48
